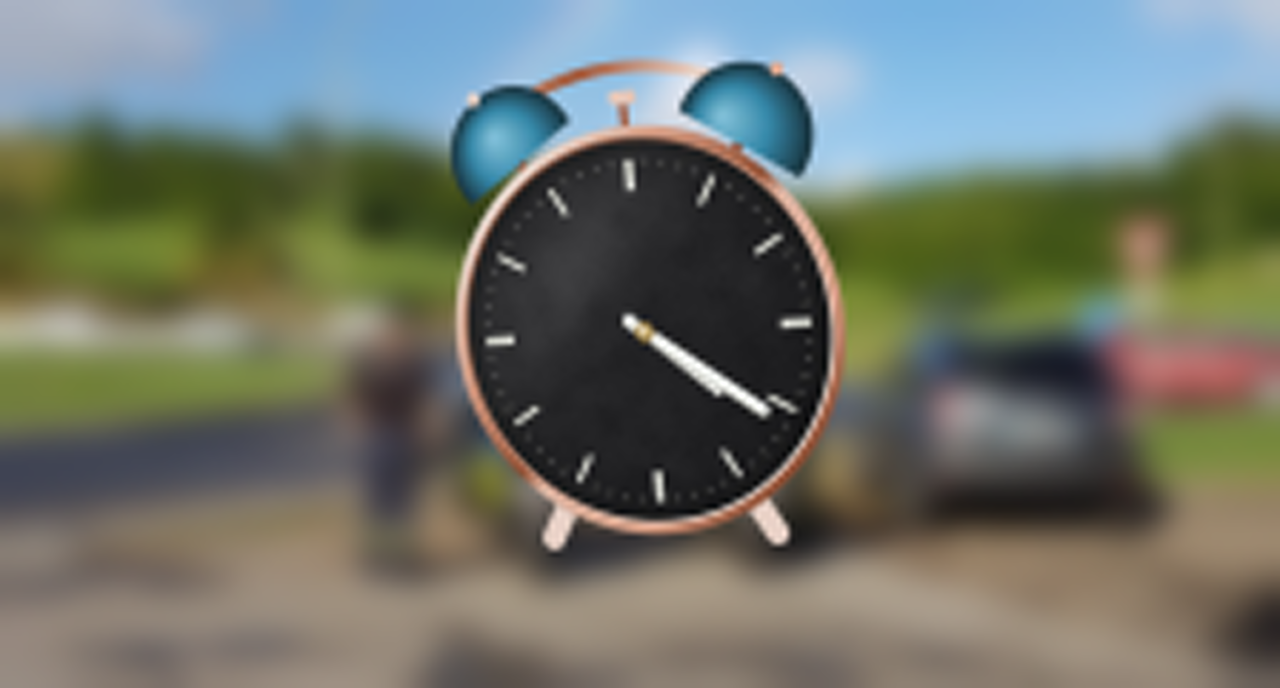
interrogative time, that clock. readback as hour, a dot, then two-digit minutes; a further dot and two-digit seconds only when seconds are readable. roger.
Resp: 4.21
